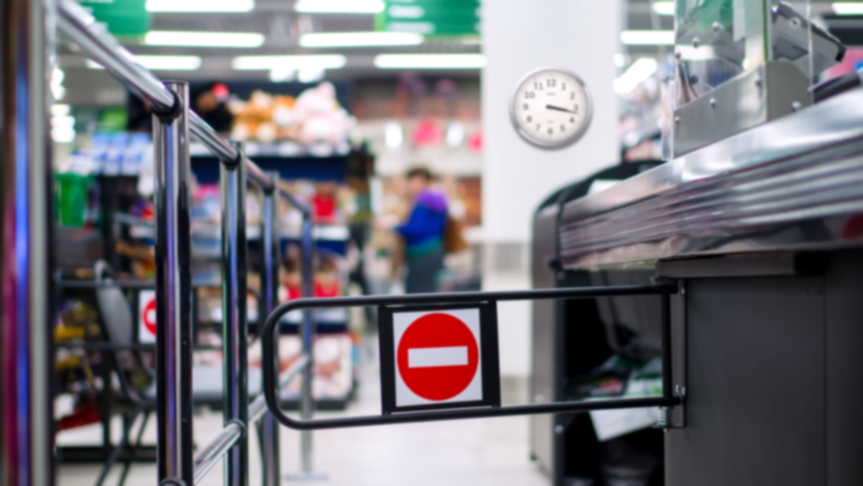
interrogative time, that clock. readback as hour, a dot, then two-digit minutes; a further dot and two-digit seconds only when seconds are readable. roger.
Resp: 3.17
